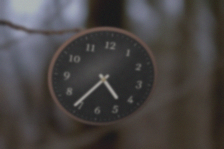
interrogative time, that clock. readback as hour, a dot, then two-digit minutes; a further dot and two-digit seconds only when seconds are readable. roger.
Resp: 4.36
